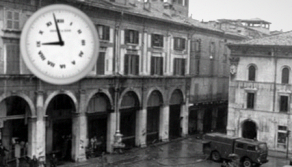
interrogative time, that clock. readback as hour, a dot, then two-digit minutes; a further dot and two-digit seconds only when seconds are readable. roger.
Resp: 8.58
